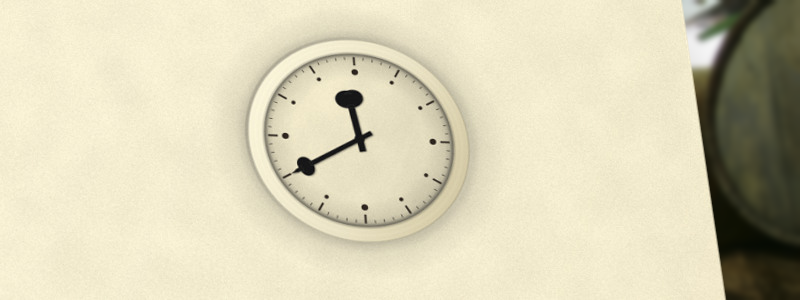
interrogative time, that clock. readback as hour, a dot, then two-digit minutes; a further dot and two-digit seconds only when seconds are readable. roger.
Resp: 11.40
